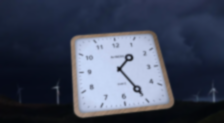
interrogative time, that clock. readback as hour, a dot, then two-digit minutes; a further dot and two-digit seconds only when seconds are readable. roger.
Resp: 1.25
